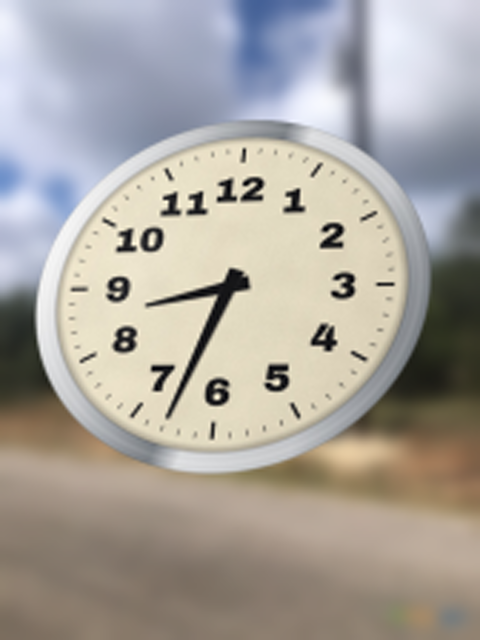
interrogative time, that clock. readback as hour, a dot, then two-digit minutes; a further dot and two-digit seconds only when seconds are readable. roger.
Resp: 8.33
